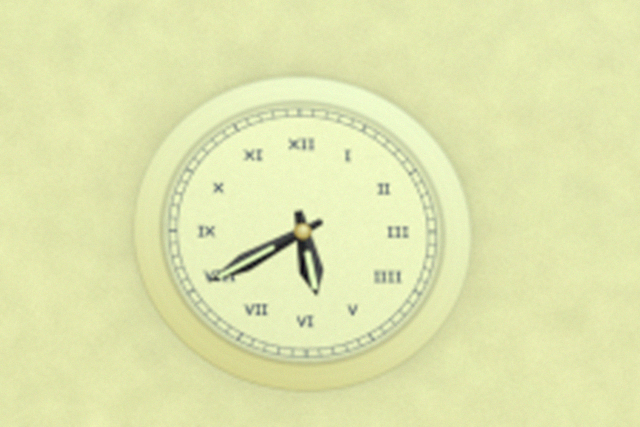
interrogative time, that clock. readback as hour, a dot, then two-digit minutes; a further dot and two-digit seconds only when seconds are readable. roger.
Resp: 5.40
